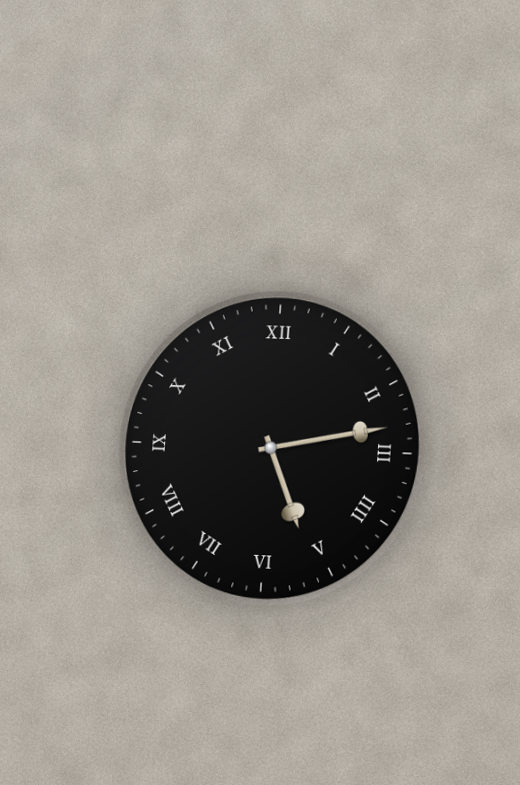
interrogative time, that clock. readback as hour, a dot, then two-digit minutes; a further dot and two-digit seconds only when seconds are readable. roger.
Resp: 5.13
